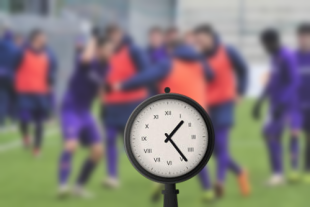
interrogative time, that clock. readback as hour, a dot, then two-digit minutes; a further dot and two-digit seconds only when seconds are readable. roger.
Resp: 1.24
